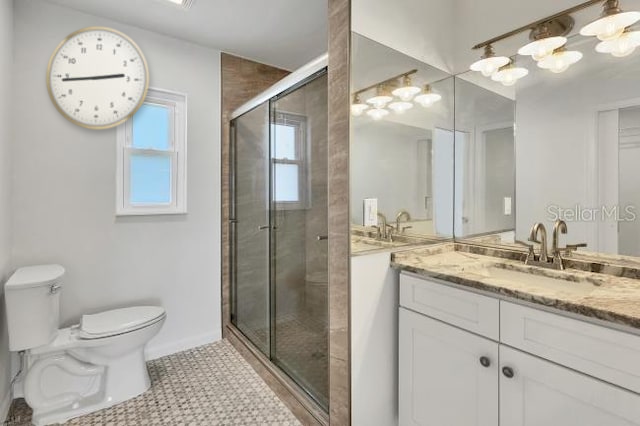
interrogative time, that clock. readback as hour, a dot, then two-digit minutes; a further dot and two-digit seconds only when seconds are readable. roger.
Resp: 2.44
